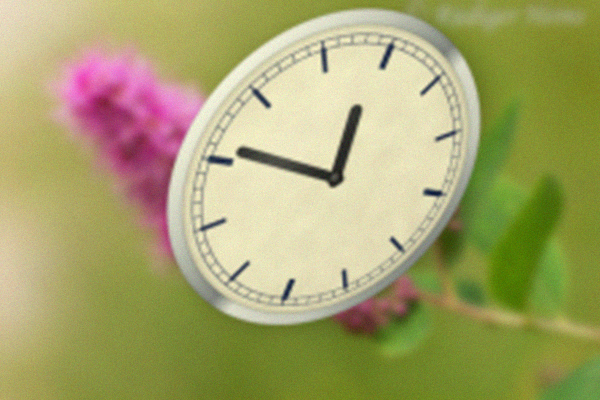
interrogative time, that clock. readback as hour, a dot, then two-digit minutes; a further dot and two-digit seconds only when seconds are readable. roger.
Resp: 11.46
